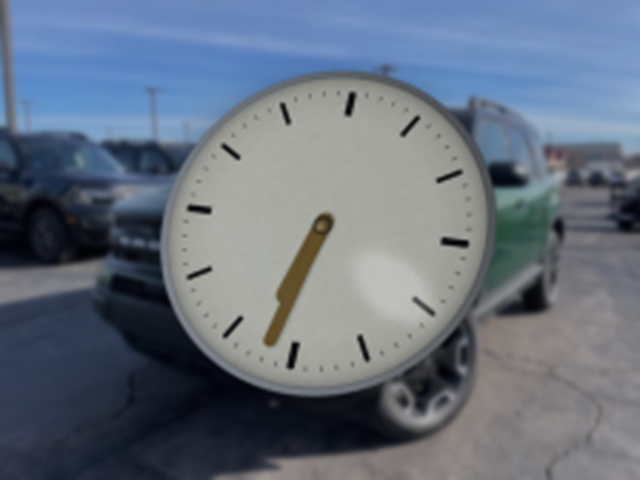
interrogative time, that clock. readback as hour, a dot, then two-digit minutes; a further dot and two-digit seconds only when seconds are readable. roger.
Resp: 6.32
